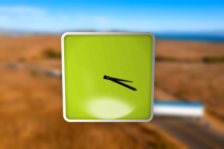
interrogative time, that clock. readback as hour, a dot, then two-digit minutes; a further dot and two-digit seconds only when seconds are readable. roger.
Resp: 3.19
